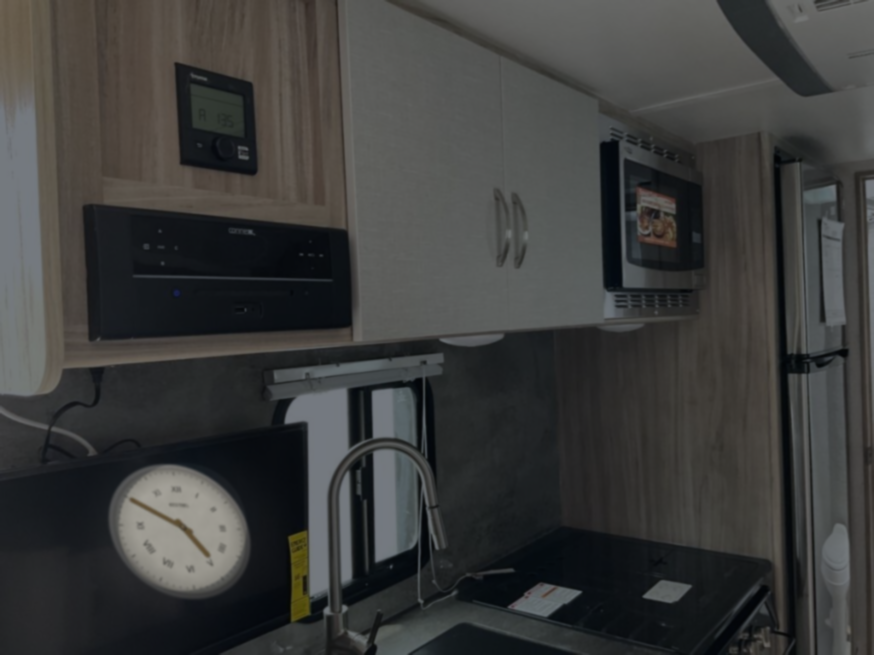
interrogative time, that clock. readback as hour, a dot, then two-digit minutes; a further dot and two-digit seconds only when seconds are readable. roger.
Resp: 4.50
